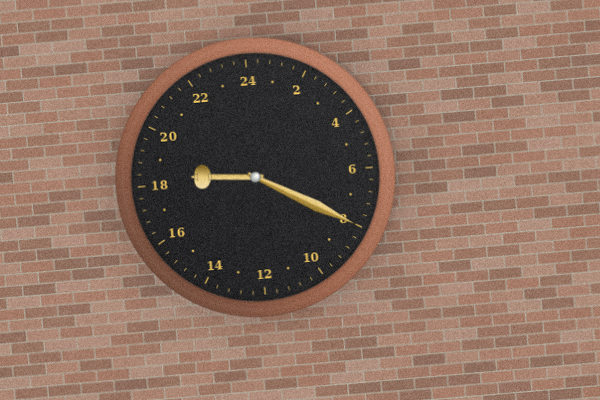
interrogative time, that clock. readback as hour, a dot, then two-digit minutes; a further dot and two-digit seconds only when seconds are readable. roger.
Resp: 18.20
